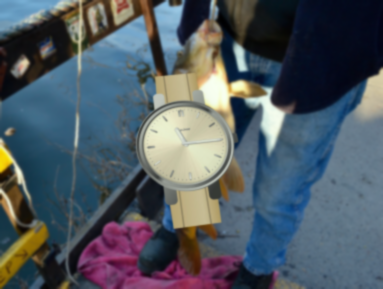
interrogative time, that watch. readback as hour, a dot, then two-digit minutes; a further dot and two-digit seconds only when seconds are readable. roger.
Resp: 11.15
